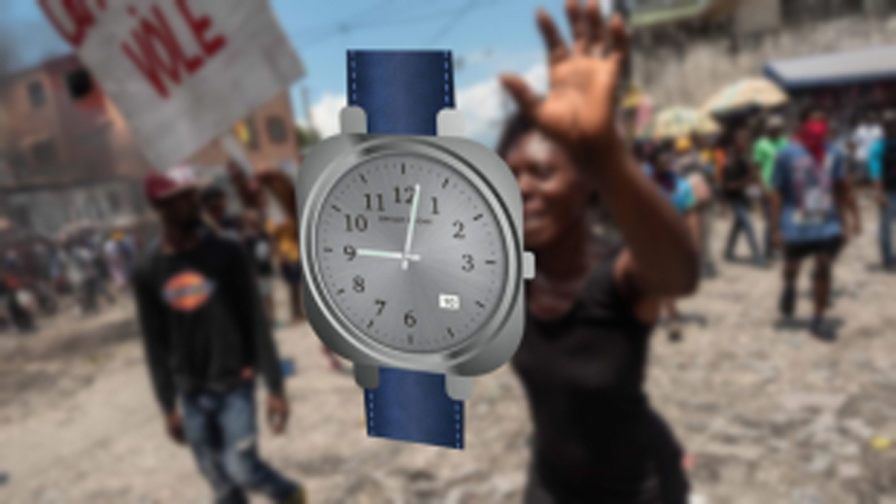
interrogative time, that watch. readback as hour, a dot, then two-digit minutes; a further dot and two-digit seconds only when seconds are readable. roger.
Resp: 9.02
